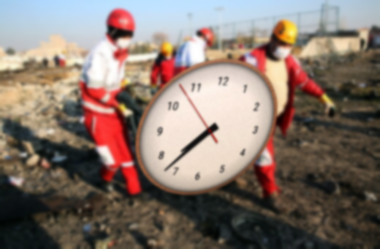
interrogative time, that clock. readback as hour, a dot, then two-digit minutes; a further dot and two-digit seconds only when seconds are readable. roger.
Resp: 7.36.53
